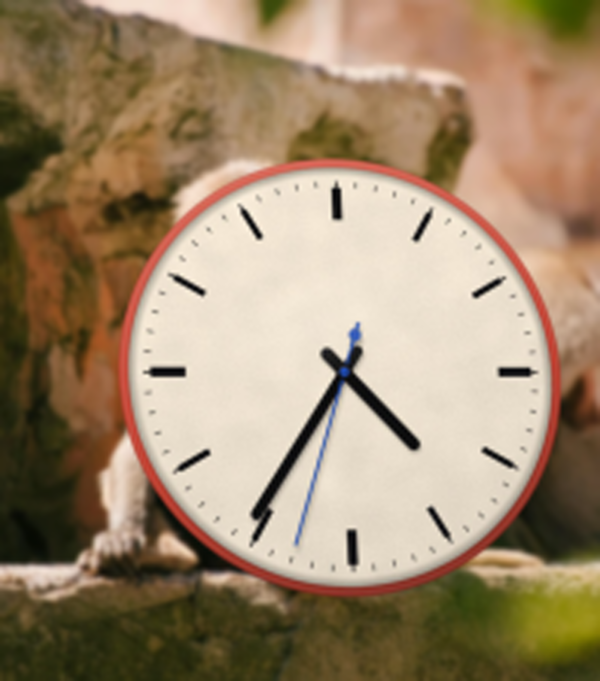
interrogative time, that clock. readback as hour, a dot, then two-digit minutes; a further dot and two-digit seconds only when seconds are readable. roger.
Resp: 4.35.33
